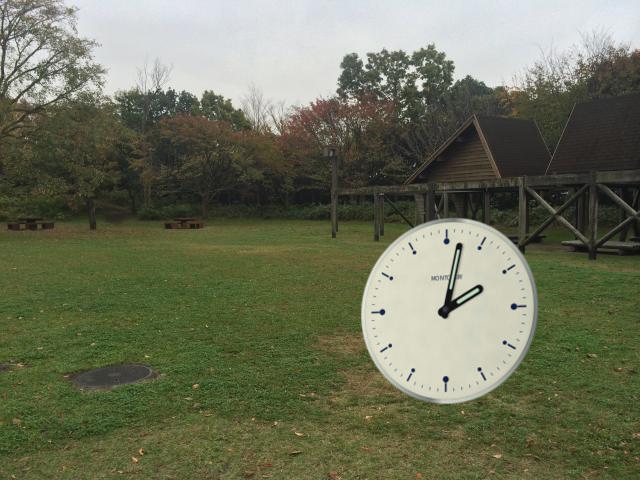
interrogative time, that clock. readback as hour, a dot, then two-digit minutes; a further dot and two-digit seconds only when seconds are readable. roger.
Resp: 2.02
